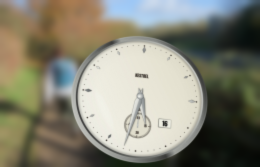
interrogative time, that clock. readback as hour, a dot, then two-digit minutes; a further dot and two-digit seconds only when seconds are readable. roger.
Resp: 5.32
